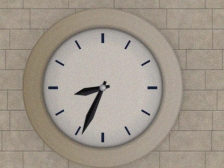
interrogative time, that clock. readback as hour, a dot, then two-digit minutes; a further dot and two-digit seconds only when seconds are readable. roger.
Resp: 8.34
